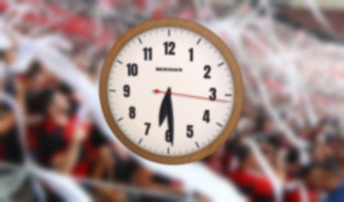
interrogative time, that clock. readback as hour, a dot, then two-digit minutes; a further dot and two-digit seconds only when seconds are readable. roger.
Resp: 6.29.16
